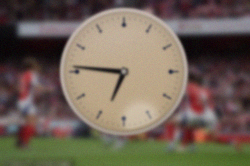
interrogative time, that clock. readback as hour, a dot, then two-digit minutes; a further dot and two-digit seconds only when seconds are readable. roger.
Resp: 6.46
